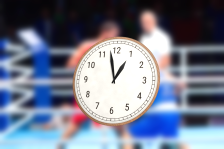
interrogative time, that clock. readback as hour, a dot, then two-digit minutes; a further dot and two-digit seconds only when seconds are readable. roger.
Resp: 12.58
